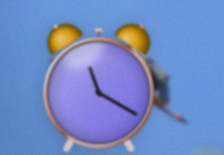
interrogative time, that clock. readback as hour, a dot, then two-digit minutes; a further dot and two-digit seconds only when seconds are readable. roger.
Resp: 11.20
